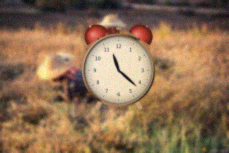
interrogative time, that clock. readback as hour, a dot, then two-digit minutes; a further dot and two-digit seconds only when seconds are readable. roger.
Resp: 11.22
